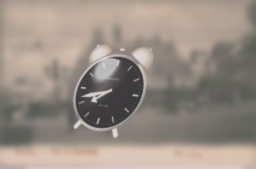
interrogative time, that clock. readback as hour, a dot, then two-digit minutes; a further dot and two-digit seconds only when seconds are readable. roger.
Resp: 7.42
